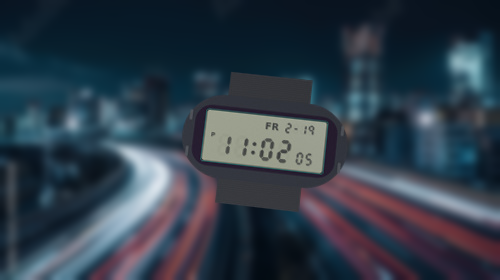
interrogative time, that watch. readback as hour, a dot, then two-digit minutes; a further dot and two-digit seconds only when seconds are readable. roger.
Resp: 11.02.05
